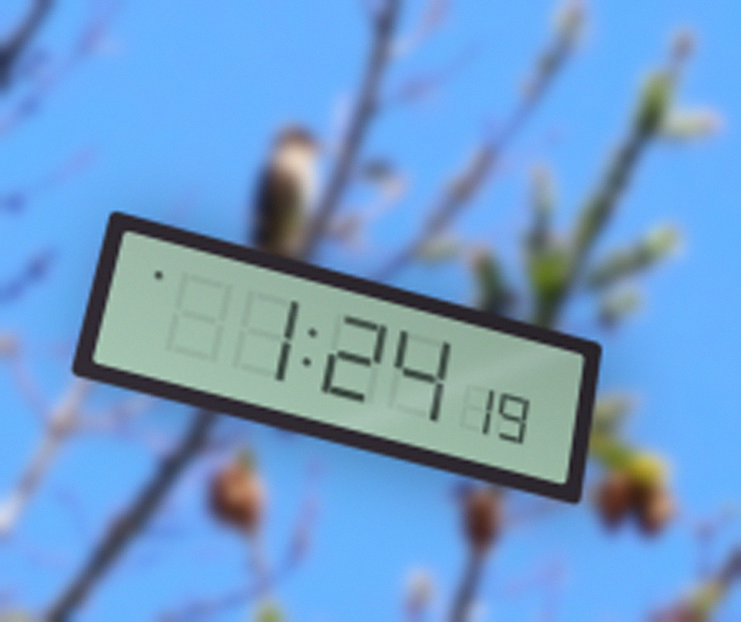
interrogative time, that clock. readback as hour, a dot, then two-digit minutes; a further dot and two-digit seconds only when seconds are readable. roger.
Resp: 1.24.19
